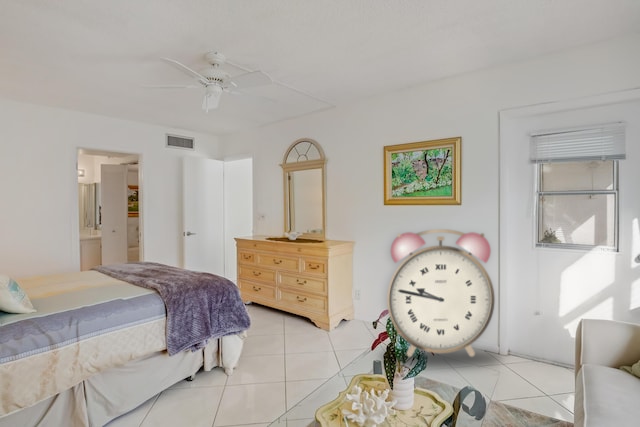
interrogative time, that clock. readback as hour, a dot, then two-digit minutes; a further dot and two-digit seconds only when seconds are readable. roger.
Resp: 9.47
